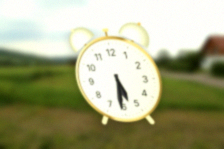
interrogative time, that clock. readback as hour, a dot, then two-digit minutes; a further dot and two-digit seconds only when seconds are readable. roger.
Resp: 5.31
